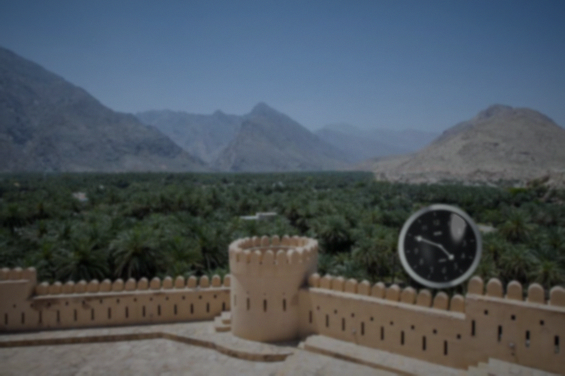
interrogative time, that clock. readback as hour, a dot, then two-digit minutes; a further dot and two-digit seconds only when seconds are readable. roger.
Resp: 4.50
